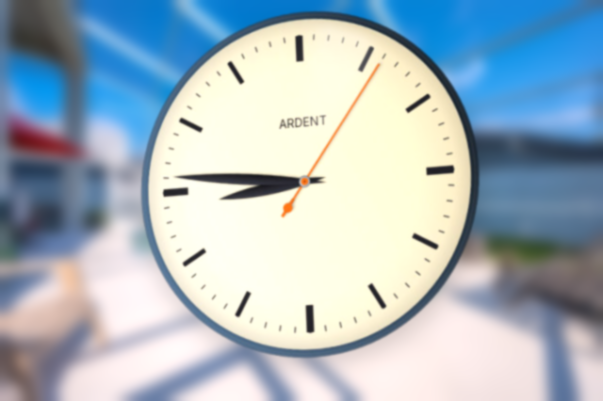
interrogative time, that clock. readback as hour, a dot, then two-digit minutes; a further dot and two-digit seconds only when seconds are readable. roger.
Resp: 8.46.06
